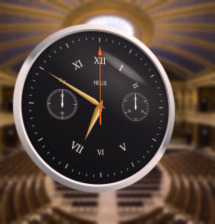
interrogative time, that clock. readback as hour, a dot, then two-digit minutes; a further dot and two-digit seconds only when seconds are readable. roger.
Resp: 6.50
